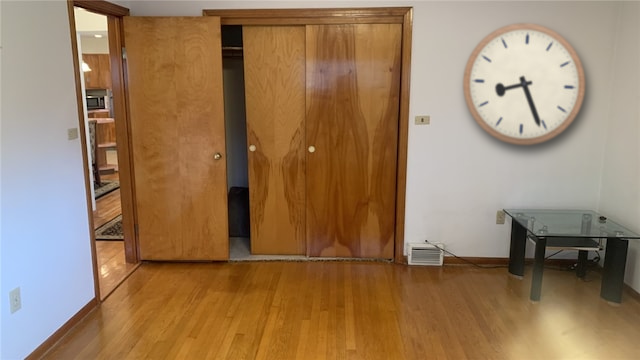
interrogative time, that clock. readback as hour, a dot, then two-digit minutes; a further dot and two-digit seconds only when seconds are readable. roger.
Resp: 8.26
